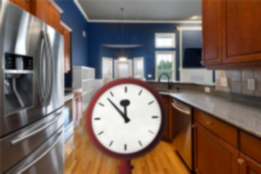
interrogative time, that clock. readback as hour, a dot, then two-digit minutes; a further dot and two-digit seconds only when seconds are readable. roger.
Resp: 11.53
